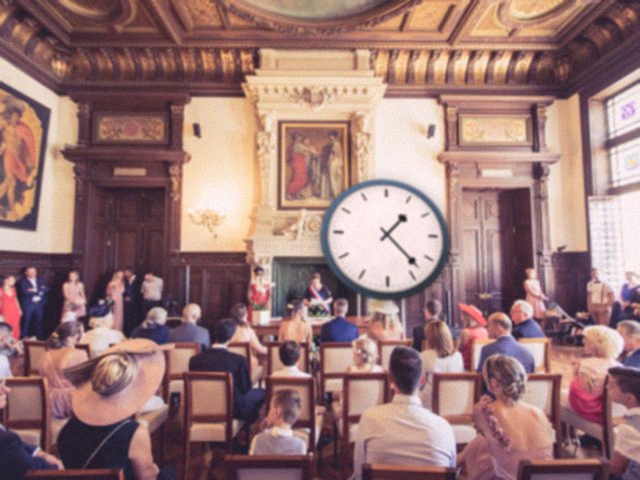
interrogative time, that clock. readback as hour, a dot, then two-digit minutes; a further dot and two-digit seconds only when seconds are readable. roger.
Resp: 1.23
